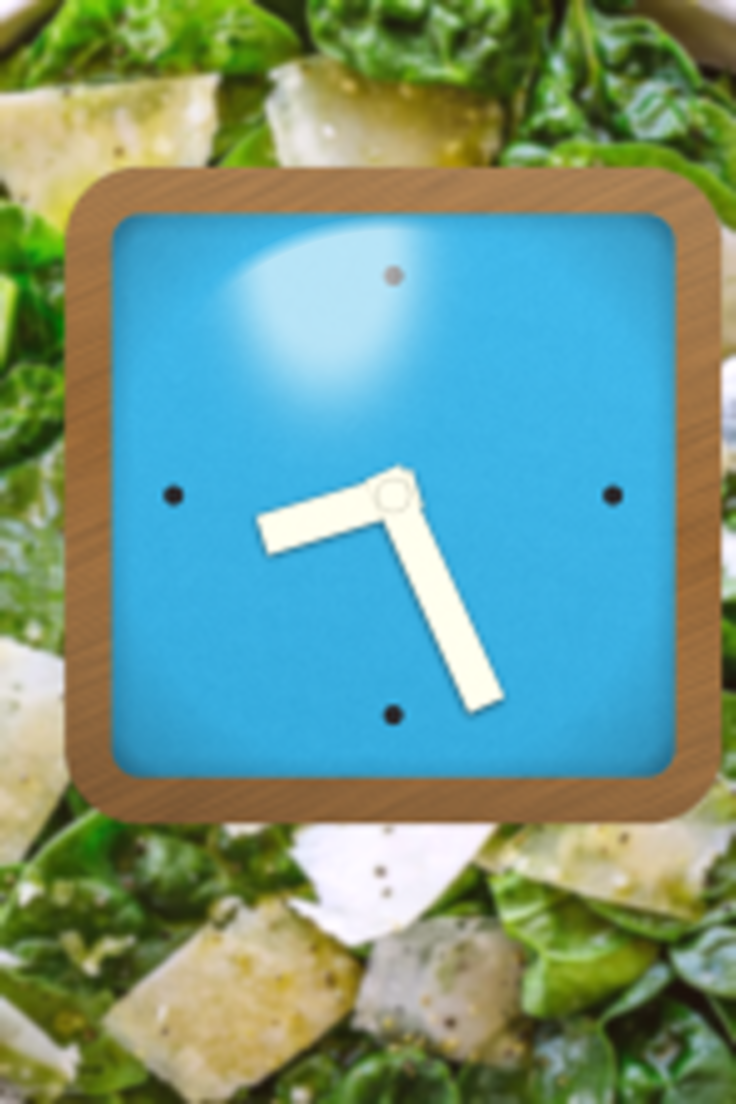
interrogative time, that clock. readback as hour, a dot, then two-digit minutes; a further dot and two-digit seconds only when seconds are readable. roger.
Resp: 8.26
